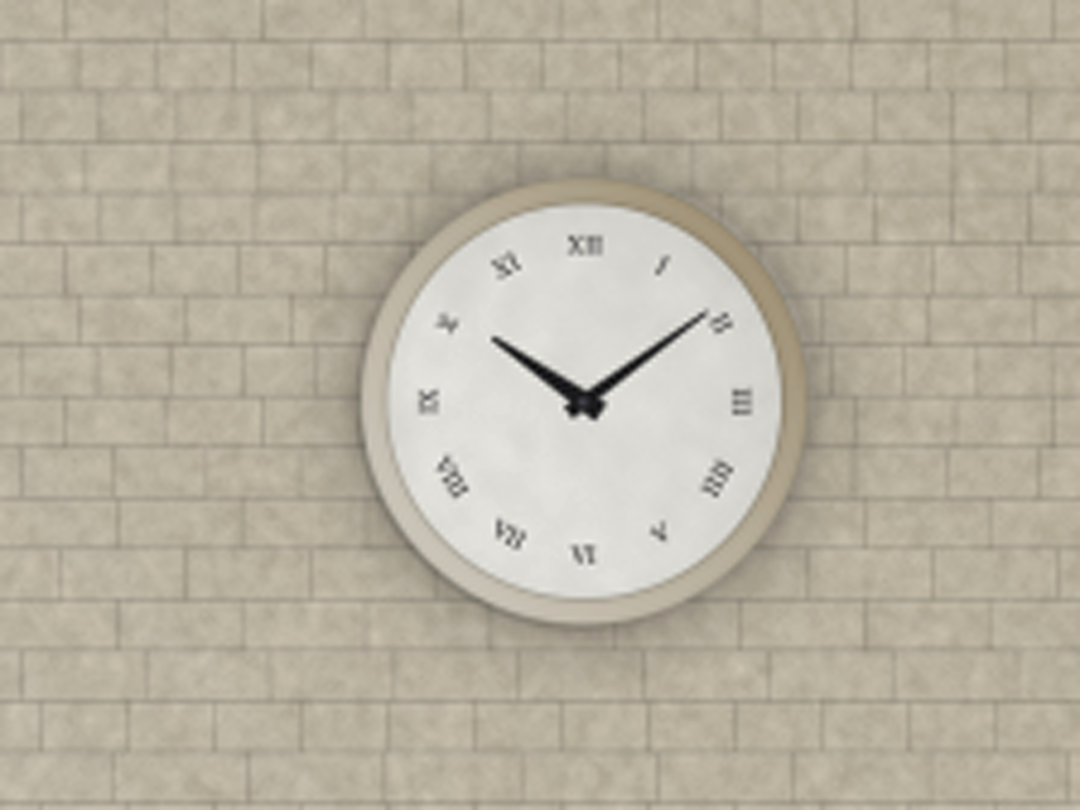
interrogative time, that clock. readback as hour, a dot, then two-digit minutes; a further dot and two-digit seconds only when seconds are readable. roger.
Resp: 10.09
